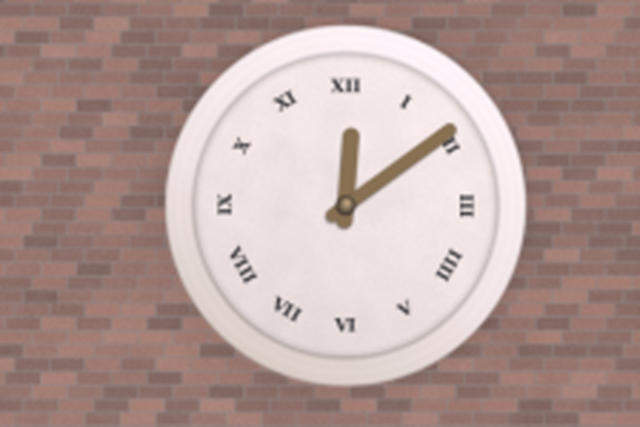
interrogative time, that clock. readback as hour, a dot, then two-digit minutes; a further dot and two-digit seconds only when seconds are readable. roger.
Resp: 12.09
